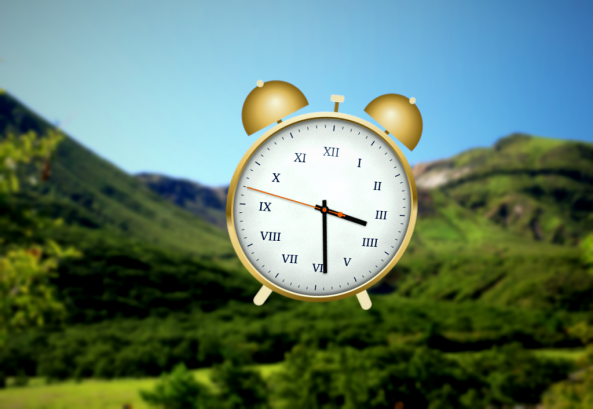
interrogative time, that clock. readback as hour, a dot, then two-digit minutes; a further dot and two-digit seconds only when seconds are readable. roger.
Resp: 3.28.47
